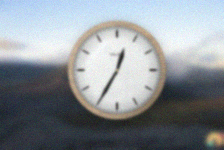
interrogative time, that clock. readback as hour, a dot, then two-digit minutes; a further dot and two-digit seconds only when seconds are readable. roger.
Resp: 12.35
